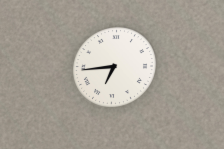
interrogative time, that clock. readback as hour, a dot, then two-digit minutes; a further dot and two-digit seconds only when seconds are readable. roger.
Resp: 6.44
